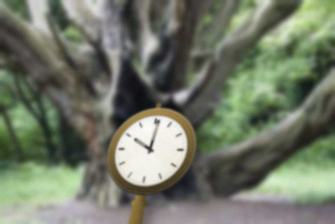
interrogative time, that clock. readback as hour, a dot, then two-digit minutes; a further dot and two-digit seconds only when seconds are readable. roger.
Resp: 10.01
